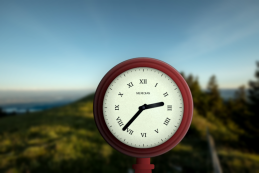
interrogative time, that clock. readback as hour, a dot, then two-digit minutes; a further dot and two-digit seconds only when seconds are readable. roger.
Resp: 2.37
